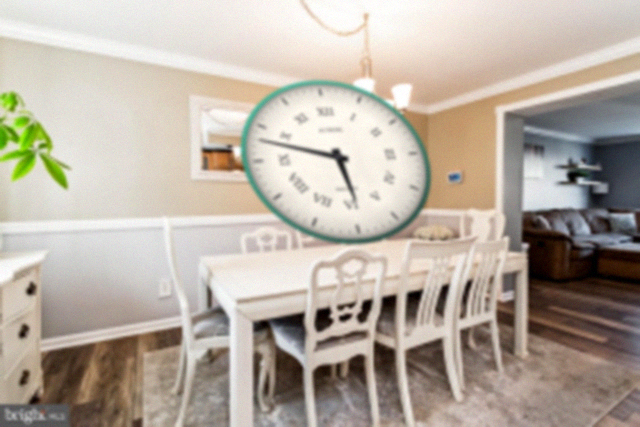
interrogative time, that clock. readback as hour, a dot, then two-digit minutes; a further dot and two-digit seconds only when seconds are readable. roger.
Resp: 5.48
